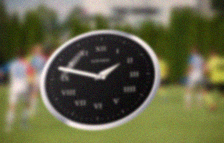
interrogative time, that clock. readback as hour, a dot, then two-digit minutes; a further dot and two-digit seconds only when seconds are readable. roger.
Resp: 1.48
